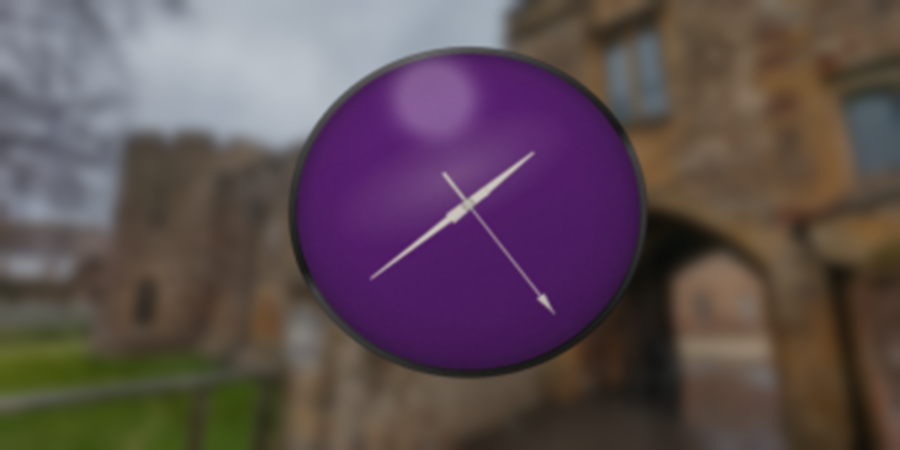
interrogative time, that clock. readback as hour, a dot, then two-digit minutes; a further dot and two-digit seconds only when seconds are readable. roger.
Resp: 1.38.24
